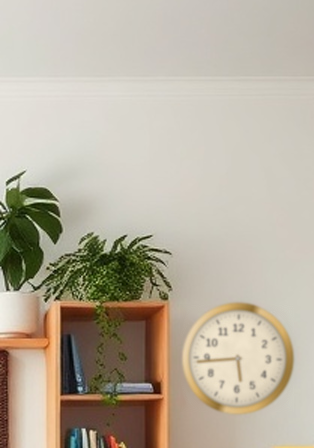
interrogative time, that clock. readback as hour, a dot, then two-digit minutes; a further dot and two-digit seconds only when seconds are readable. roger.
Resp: 5.44
